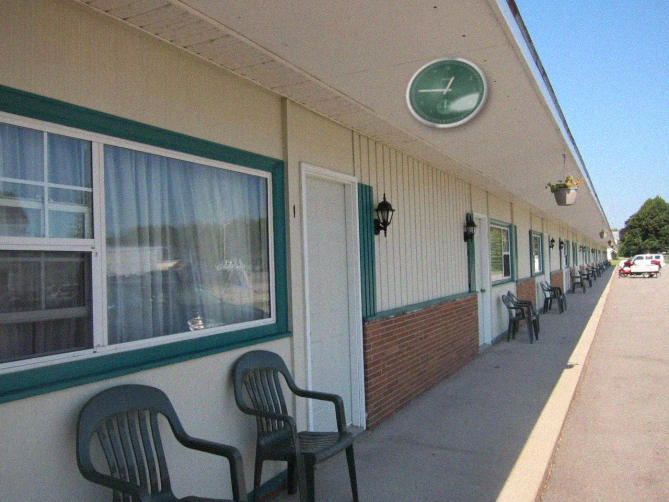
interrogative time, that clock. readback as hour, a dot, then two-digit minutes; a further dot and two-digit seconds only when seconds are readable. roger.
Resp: 12.45
